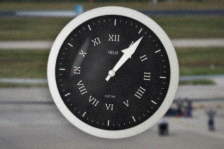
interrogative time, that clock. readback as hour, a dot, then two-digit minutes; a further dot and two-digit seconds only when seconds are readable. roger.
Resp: 1.06
